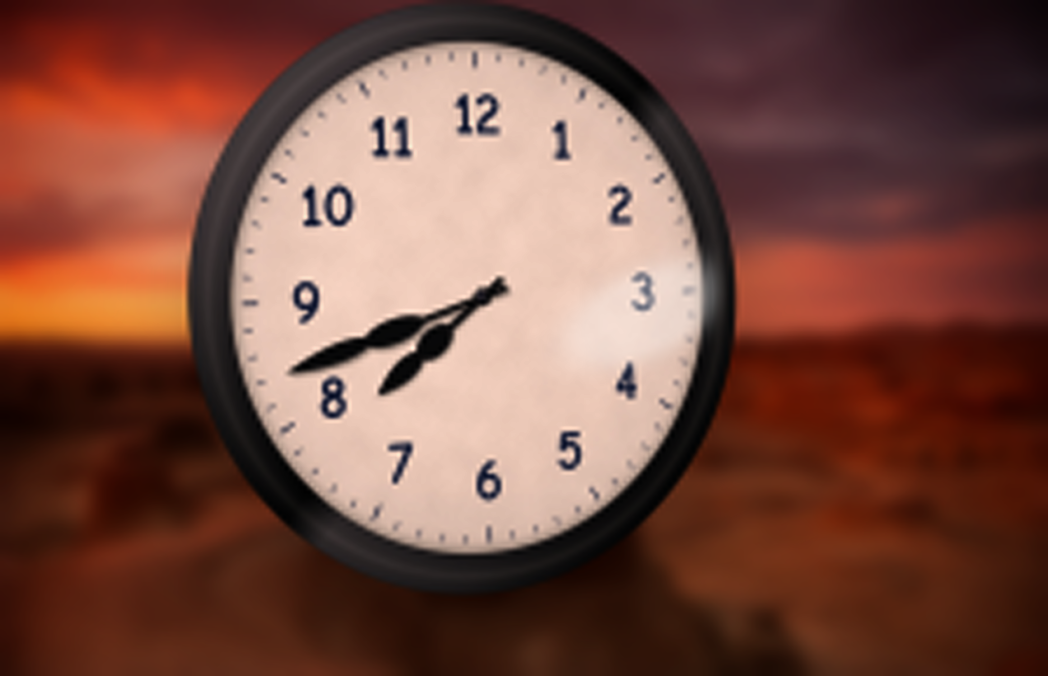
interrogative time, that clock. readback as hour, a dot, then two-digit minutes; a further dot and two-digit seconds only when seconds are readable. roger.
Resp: 7.42
